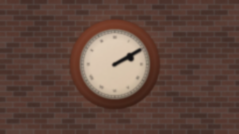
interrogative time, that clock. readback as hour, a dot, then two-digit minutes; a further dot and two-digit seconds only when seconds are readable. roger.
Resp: 2.10
